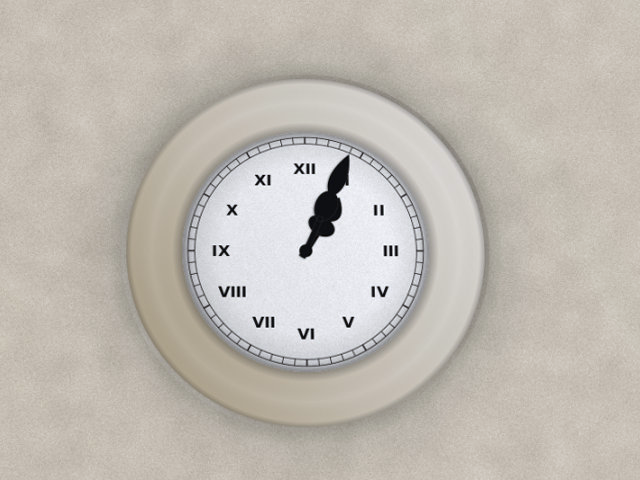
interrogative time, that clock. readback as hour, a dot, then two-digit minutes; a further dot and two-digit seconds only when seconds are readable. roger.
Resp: 1.04
